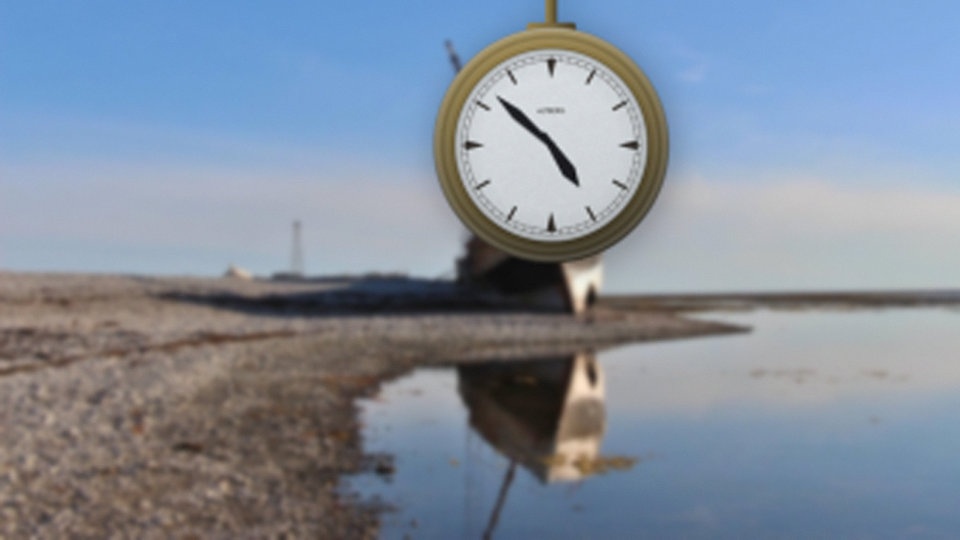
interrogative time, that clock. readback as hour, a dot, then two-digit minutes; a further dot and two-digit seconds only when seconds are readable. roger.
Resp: 4.52
